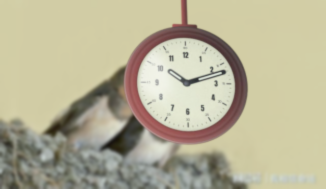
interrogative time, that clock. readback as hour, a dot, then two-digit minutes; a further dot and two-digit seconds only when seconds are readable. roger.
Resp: 10.12
